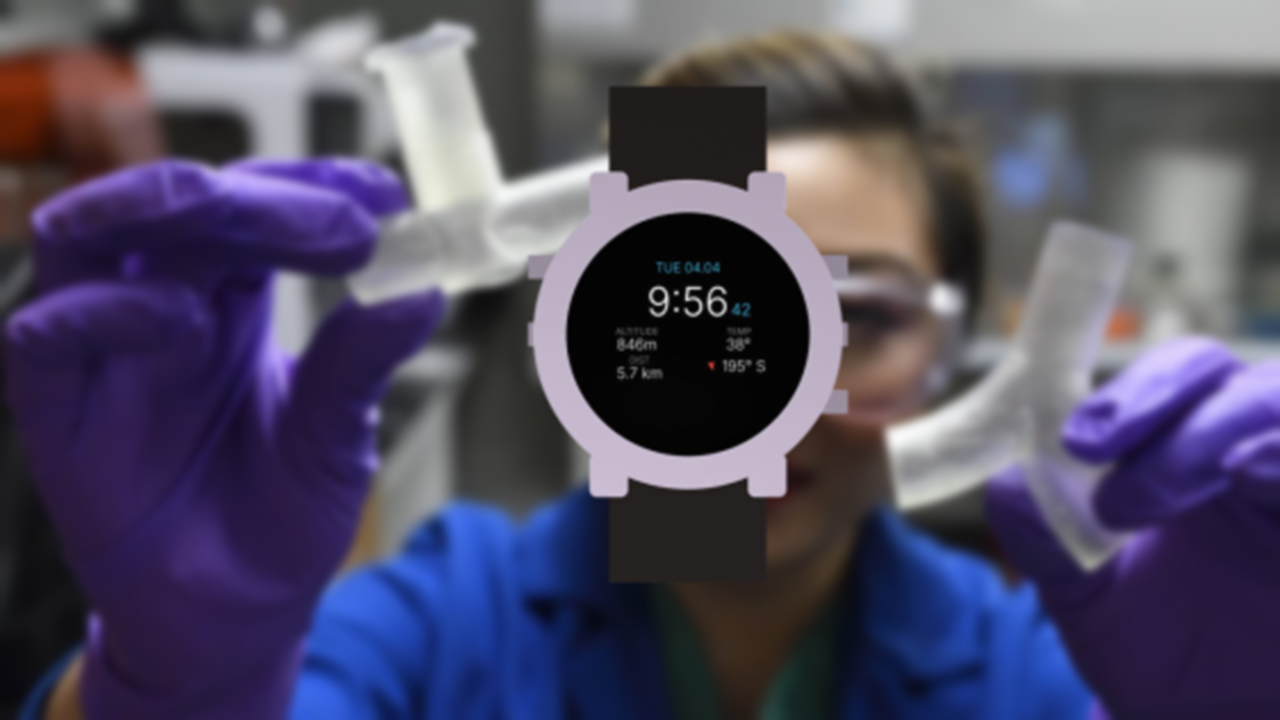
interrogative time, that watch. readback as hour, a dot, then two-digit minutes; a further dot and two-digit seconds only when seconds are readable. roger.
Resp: 9.56
